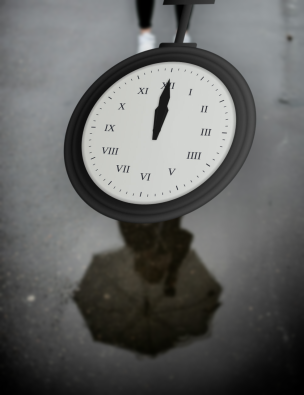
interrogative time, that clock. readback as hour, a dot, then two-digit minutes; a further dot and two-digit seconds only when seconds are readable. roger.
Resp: 12.00
